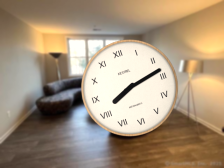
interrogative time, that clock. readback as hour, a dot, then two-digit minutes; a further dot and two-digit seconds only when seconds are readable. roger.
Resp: 8.13
